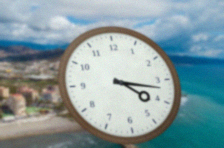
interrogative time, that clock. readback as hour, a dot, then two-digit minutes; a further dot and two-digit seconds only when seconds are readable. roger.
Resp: 4.17
